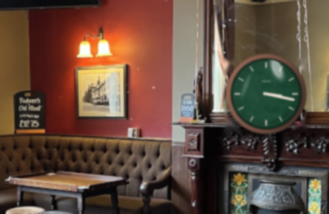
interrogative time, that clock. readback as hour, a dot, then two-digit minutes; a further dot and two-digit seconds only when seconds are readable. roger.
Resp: 3.17
